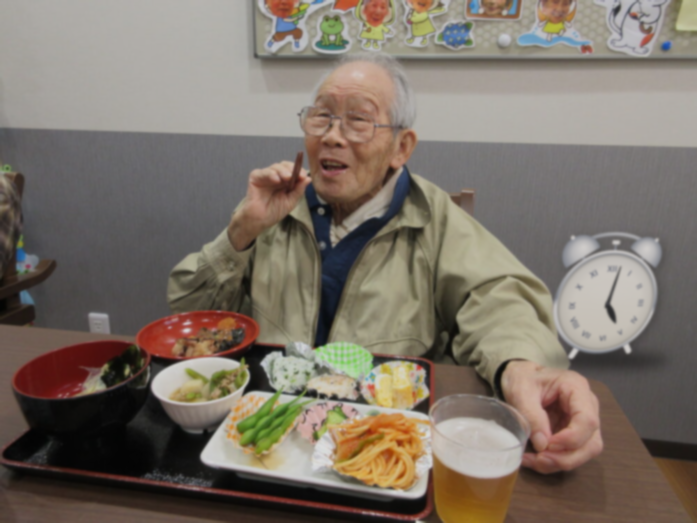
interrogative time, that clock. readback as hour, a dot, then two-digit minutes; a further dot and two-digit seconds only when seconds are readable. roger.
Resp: 5.02
